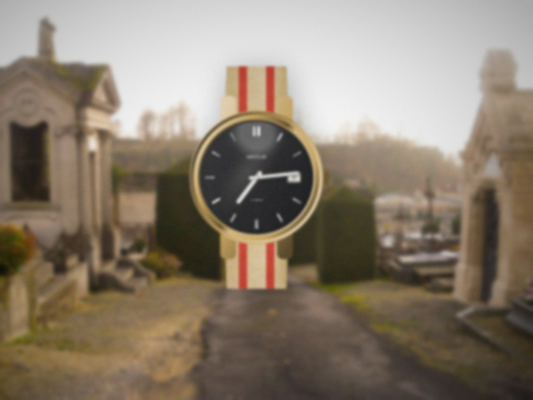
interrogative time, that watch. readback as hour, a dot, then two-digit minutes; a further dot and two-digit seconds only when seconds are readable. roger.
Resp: 7.14
